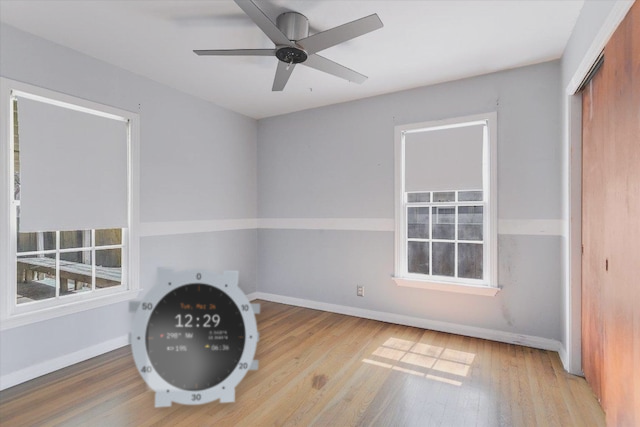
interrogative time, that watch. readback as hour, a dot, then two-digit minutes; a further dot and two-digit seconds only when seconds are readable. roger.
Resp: 12.29
